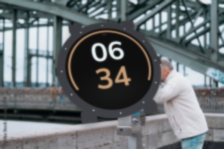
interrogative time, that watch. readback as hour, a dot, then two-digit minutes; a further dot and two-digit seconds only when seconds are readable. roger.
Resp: 6.34
